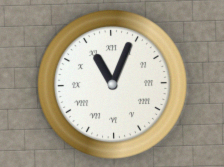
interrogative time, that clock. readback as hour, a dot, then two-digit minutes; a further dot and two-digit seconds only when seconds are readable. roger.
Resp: 11.04
